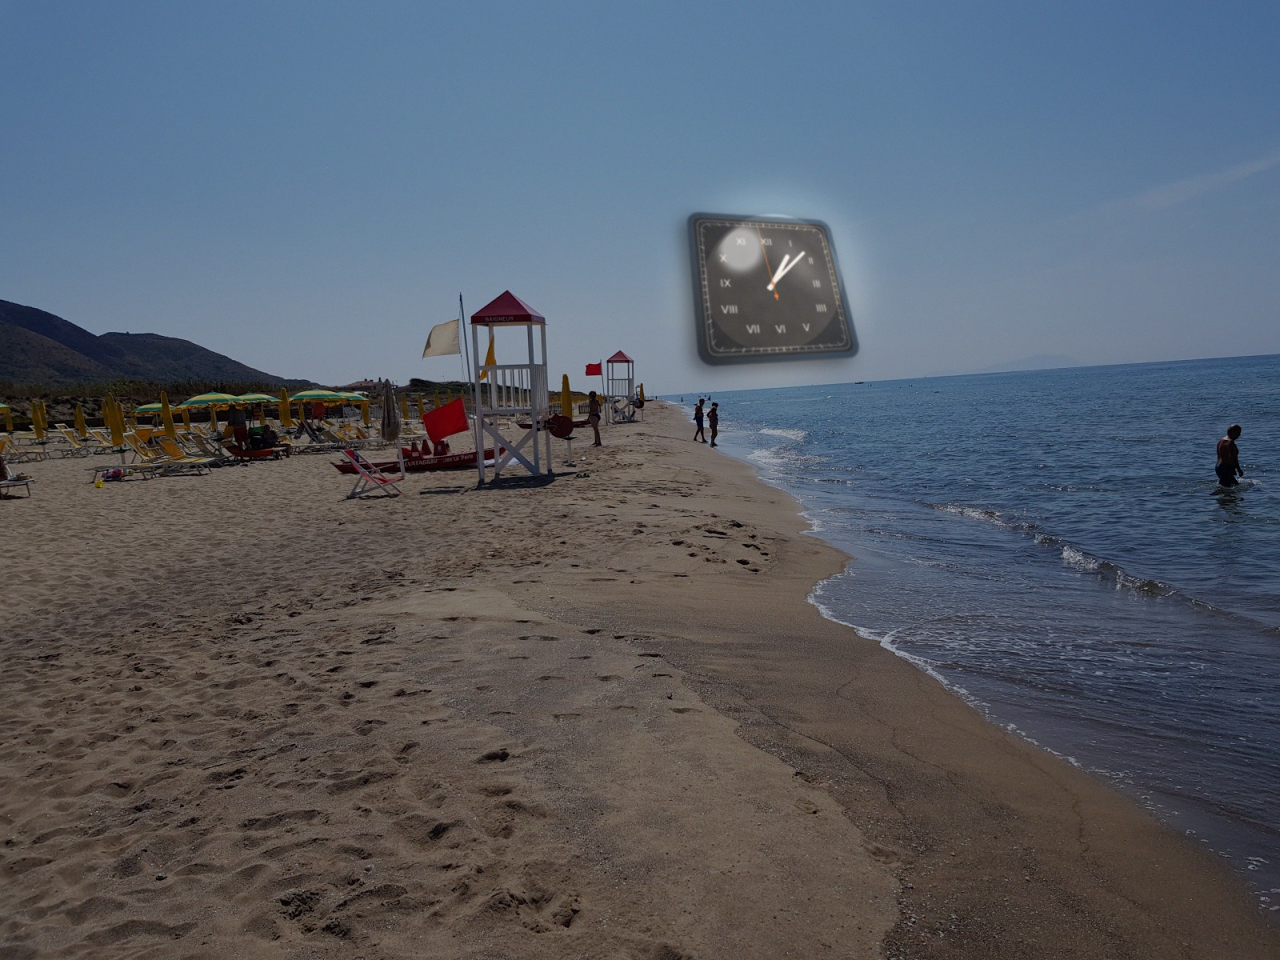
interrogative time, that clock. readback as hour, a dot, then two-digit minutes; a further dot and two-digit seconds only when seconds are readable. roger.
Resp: 1.07.59
